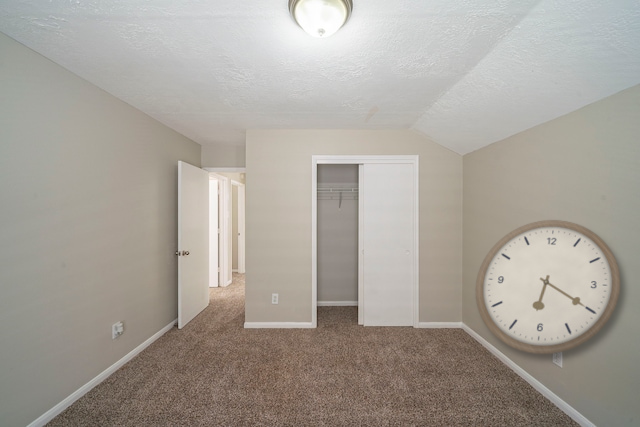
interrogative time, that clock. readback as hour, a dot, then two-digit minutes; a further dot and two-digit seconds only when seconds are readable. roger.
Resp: 6.20
